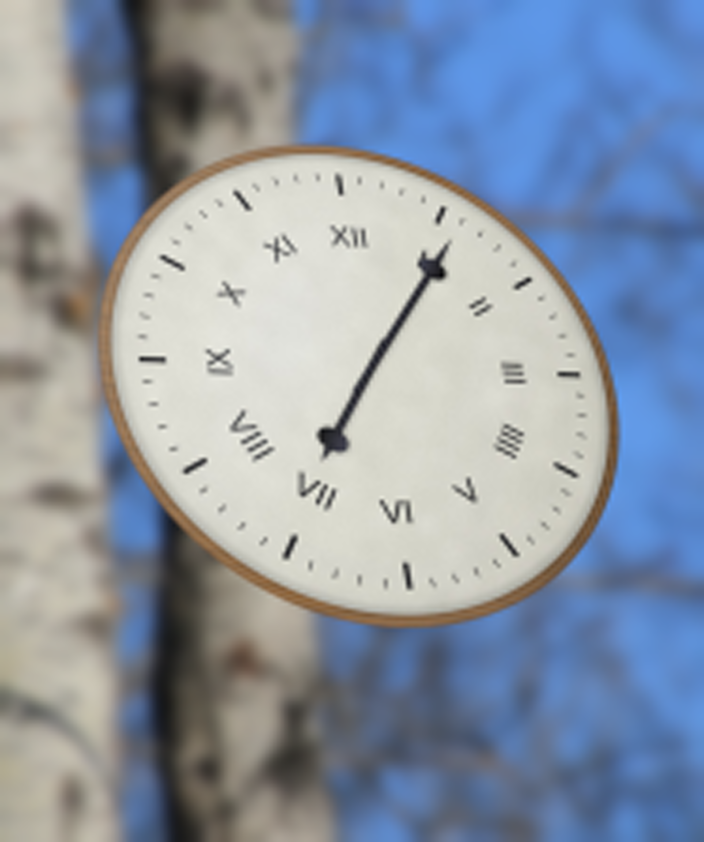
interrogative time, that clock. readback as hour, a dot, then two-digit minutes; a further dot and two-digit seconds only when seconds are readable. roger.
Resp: 7.06
